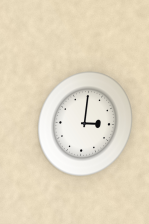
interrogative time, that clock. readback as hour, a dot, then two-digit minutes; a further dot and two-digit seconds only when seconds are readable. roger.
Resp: 3.00
